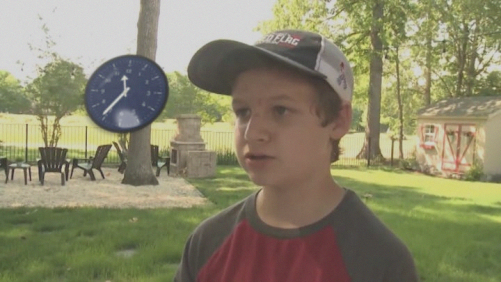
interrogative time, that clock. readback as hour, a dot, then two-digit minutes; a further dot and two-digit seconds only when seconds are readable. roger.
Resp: 11.36
